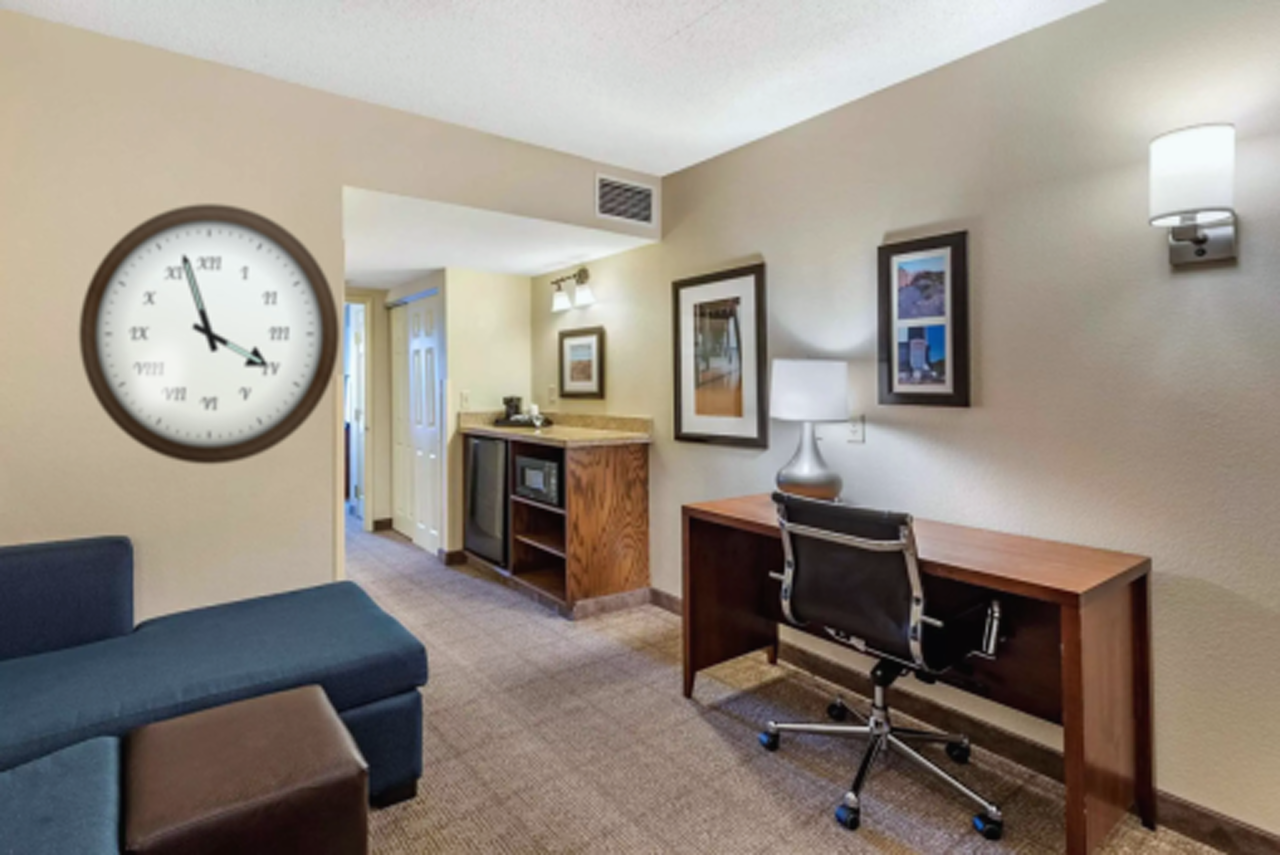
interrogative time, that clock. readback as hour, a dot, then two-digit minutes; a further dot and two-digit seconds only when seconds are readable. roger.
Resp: 3.57
